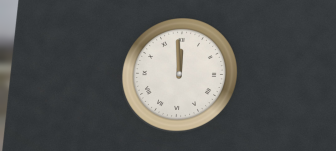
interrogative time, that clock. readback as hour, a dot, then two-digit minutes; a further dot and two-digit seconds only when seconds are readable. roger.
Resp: 11.59
